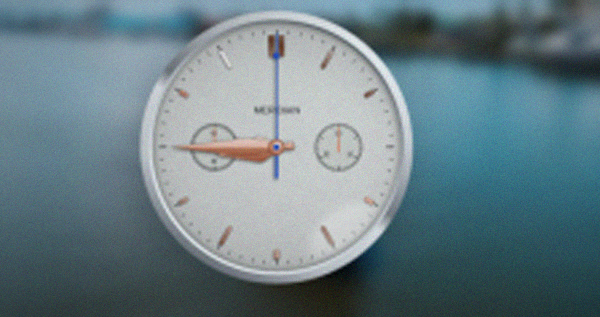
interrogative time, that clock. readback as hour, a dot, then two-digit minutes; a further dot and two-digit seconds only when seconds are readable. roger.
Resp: 8.45
